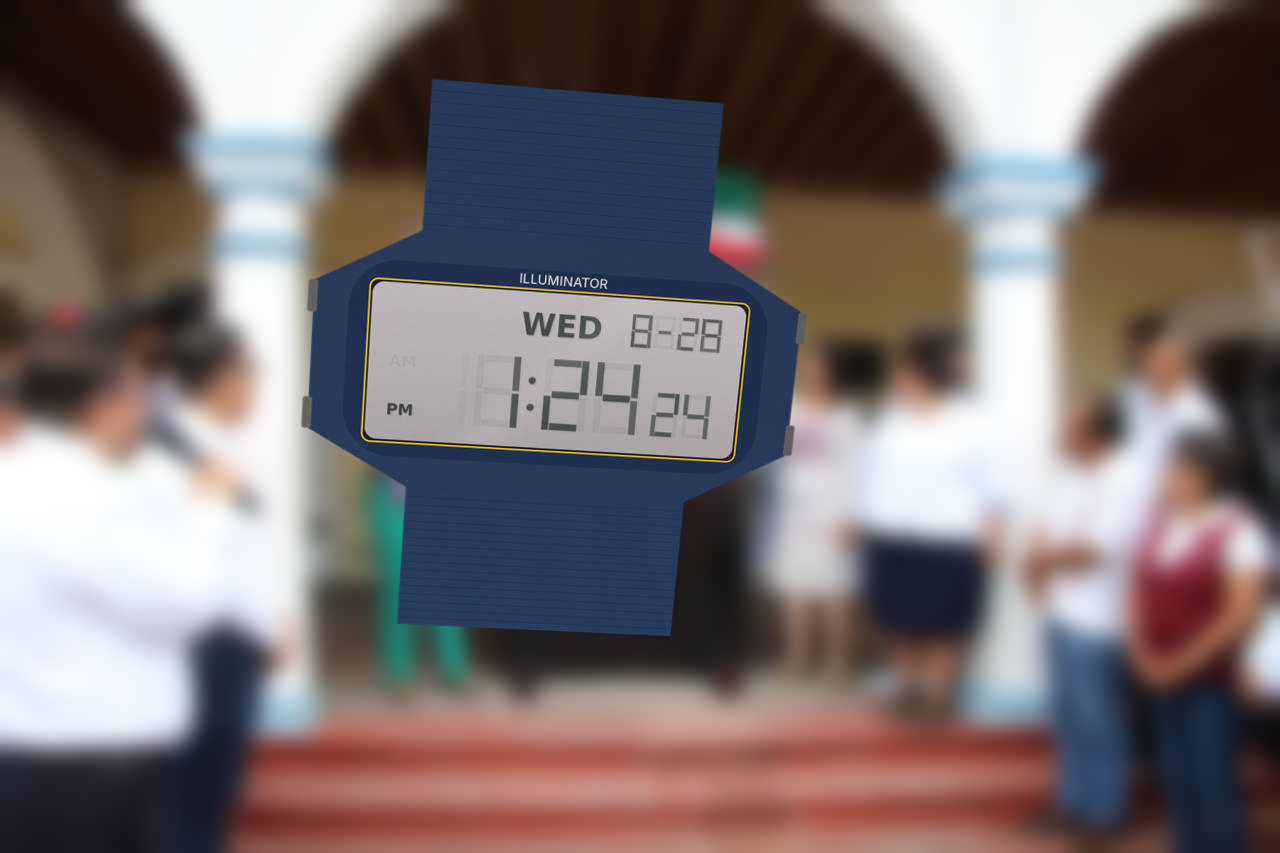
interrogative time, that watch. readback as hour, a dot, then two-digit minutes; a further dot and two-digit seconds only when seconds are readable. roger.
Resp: 1.24.24
